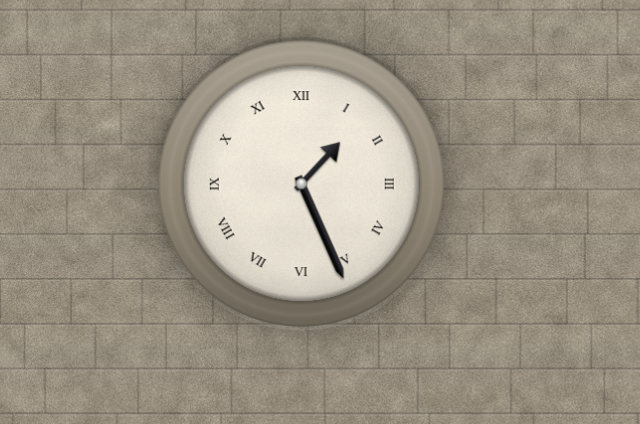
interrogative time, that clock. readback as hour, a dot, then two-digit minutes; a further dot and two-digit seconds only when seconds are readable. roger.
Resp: 1.26
